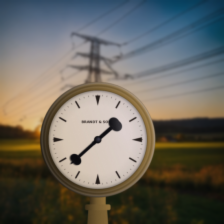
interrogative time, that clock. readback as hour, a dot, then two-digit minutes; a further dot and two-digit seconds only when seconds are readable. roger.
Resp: 1.38
